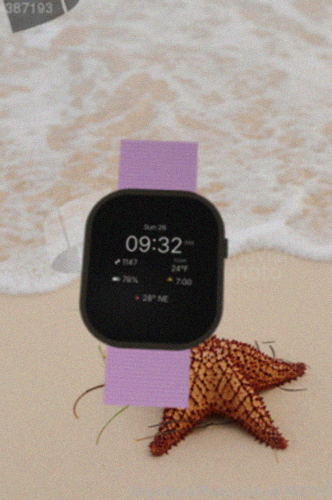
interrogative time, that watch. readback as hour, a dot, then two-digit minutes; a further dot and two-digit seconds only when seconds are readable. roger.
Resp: 9.32
